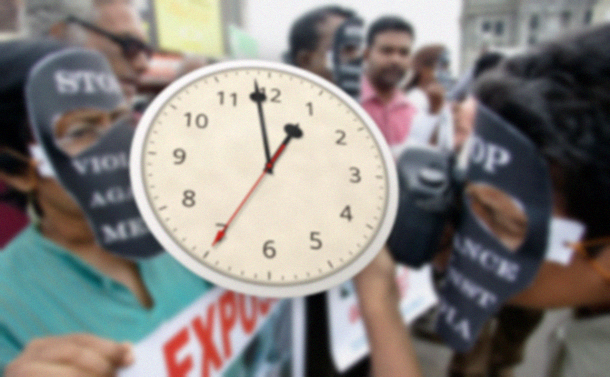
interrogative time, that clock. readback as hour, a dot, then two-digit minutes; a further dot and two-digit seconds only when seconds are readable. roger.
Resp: 12.58.35
